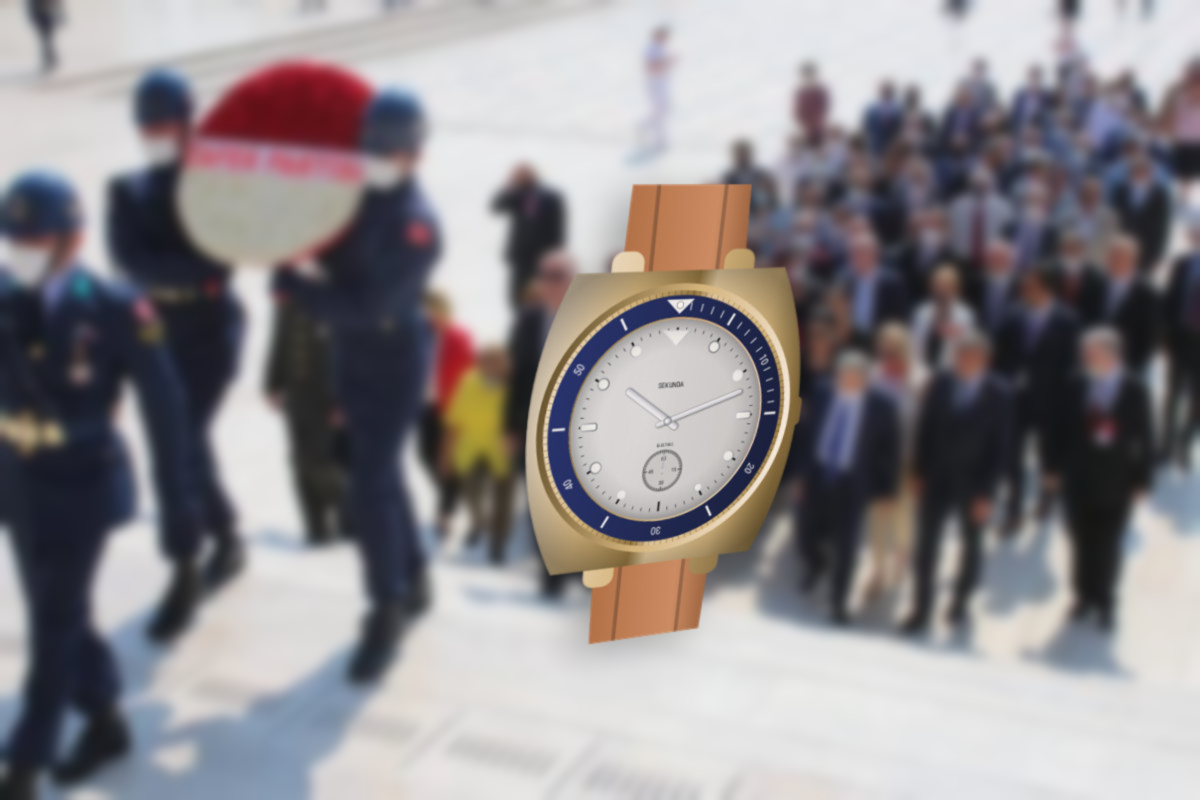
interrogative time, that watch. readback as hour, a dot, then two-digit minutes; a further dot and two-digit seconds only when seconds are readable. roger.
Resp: 10.12
